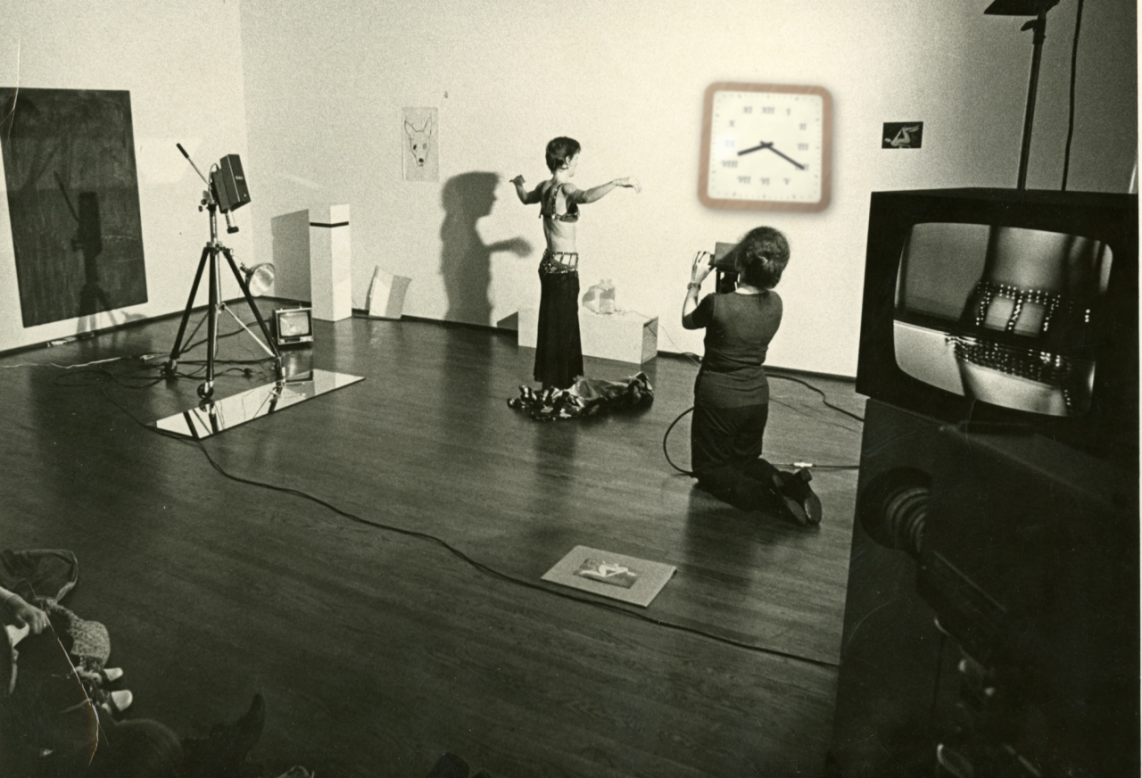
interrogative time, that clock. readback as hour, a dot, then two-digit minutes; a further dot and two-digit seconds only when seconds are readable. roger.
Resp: 8.20
